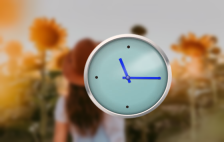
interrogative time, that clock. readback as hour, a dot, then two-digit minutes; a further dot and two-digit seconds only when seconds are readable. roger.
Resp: 11.15
